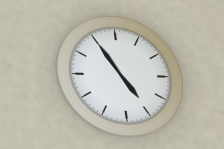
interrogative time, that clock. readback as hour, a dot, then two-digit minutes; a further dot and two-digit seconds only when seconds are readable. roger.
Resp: 4.55
